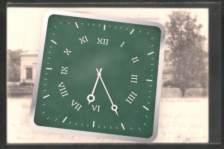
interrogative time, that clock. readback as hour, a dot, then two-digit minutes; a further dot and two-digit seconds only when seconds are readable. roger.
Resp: 6.25
